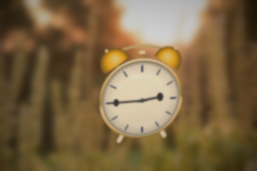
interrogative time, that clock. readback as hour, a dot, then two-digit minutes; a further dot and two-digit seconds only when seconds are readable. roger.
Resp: 2.45
